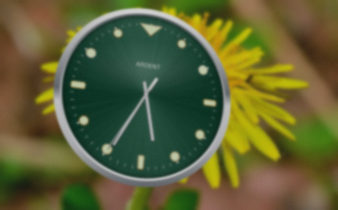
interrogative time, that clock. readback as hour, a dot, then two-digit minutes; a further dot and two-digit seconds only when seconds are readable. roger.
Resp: 5.34.35
